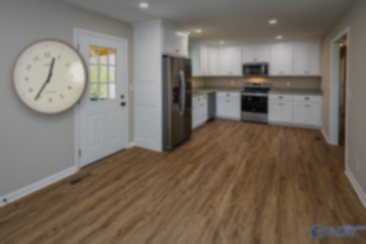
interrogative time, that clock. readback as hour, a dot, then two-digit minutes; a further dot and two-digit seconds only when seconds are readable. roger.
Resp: 12.36
